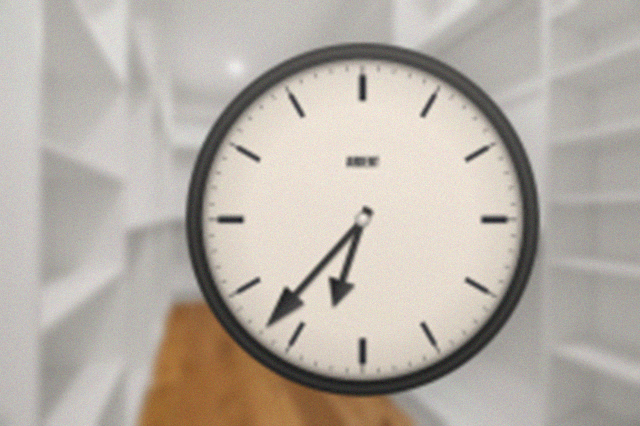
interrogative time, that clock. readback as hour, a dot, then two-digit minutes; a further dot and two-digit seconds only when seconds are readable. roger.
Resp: 6.37
